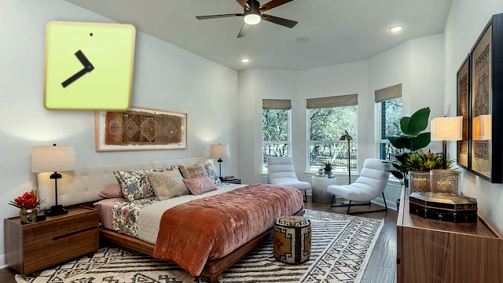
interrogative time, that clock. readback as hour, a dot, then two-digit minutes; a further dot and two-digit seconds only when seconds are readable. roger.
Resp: 10.39
